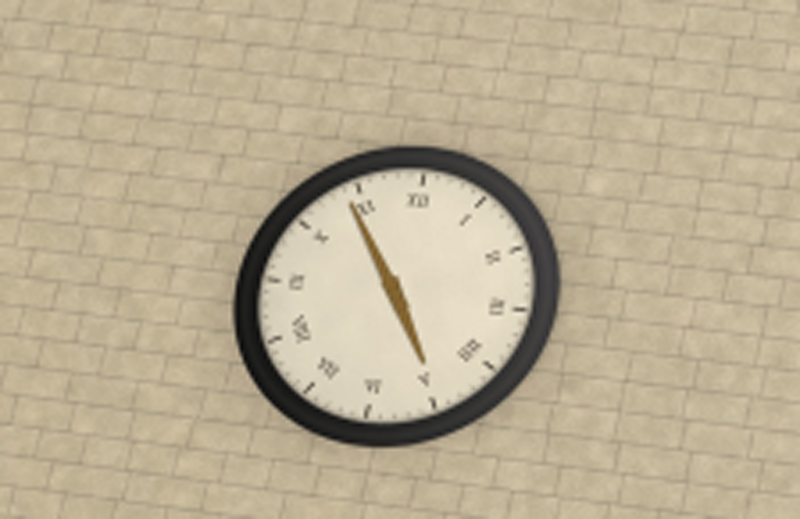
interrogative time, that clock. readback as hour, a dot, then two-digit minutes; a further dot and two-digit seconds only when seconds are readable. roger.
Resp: 4.54
